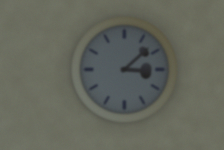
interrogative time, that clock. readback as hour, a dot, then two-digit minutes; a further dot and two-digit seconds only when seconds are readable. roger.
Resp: 3.08
